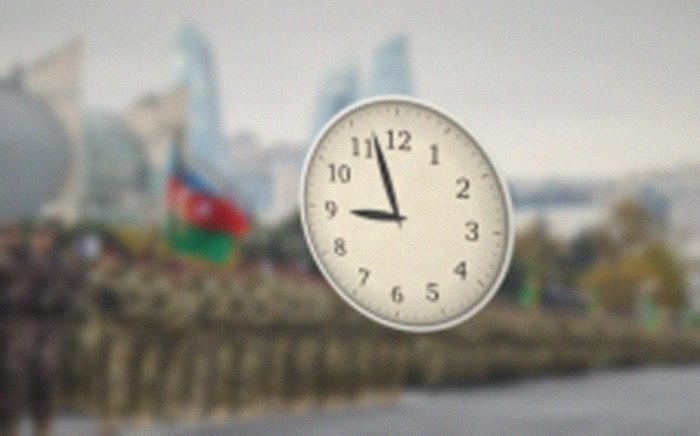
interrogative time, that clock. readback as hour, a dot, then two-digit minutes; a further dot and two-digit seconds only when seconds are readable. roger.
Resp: 8.57
